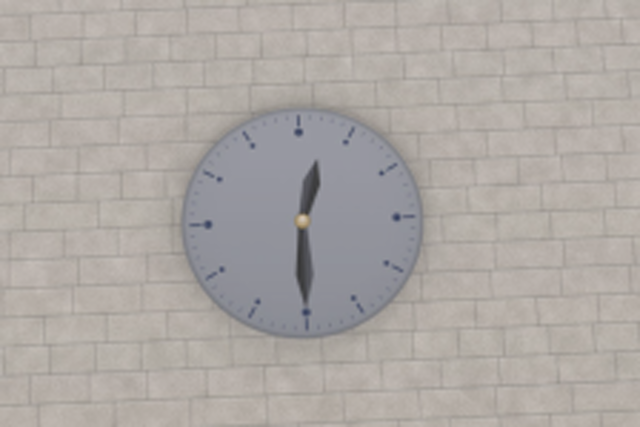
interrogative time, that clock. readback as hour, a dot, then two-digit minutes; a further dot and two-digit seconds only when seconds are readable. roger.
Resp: 12.30
